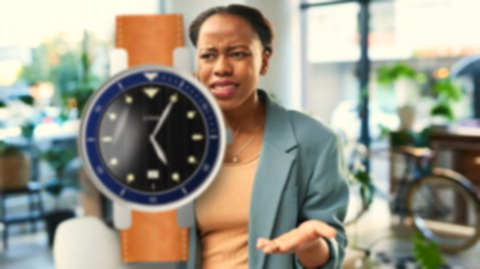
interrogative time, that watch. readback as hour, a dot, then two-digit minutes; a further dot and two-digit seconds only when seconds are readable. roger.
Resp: 5.05
